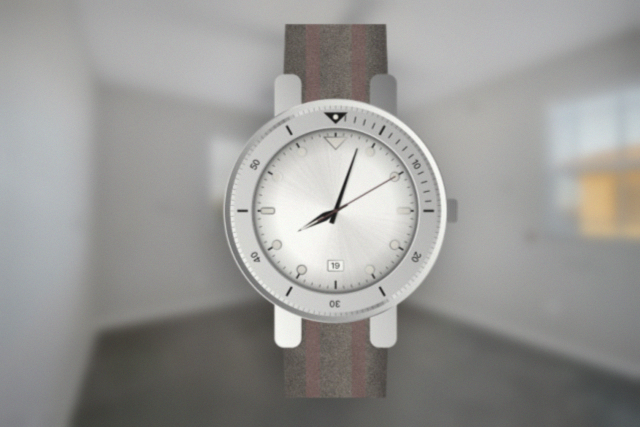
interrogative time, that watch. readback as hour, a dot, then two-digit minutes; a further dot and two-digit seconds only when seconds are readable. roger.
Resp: 8.03.10
